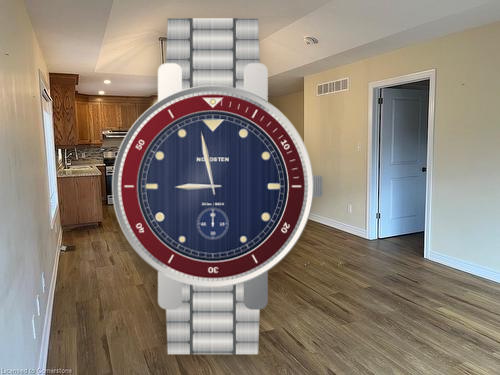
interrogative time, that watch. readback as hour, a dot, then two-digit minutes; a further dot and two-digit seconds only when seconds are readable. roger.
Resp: 8.58
